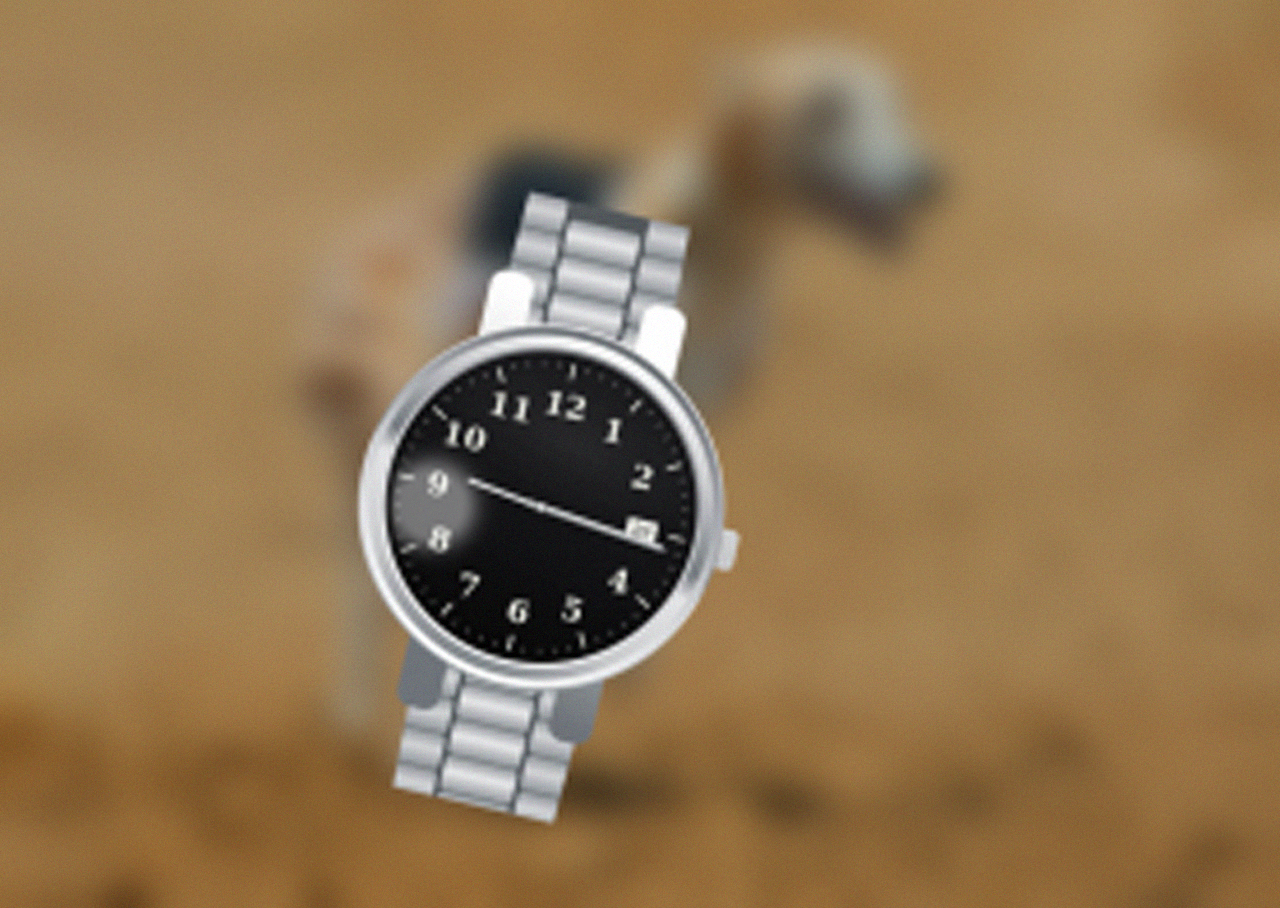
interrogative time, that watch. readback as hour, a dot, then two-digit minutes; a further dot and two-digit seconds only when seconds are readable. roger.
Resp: 9.16
